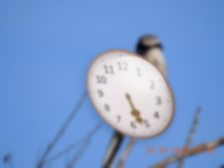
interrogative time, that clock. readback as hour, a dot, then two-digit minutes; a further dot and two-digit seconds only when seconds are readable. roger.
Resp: 5.27
